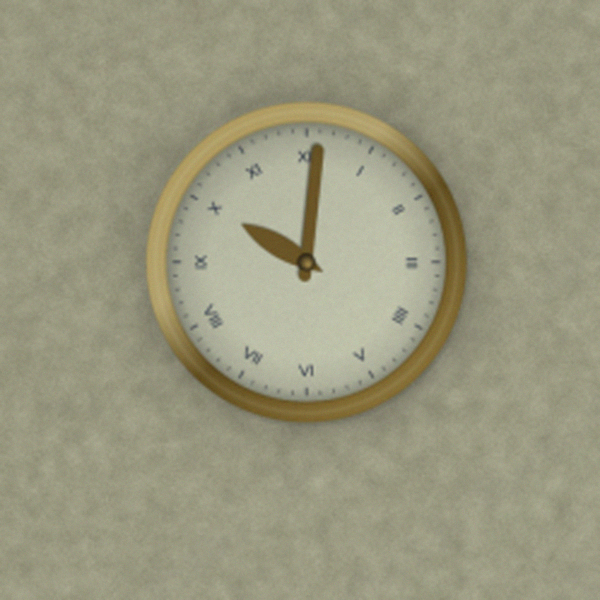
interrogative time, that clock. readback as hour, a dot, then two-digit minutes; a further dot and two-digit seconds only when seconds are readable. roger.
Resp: 10.01
